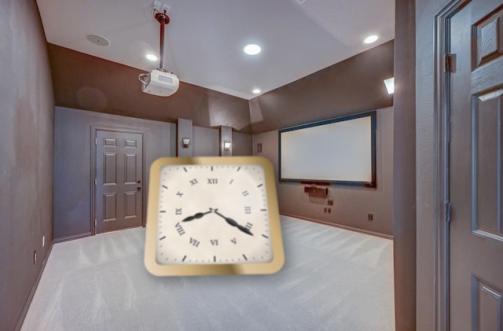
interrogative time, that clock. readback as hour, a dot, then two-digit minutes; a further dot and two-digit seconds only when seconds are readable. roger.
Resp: 8.21
